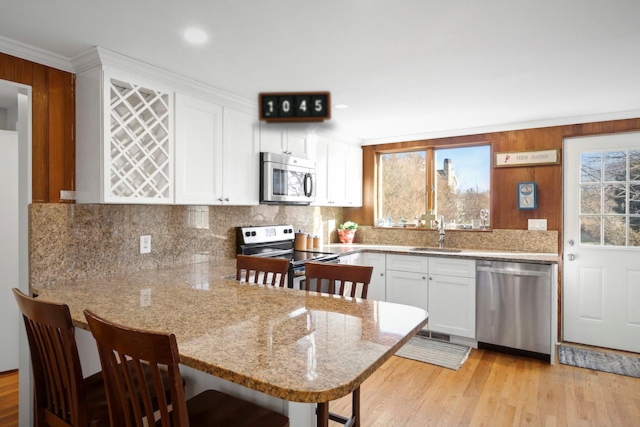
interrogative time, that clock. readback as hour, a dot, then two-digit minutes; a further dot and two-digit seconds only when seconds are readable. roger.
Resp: 10.45
